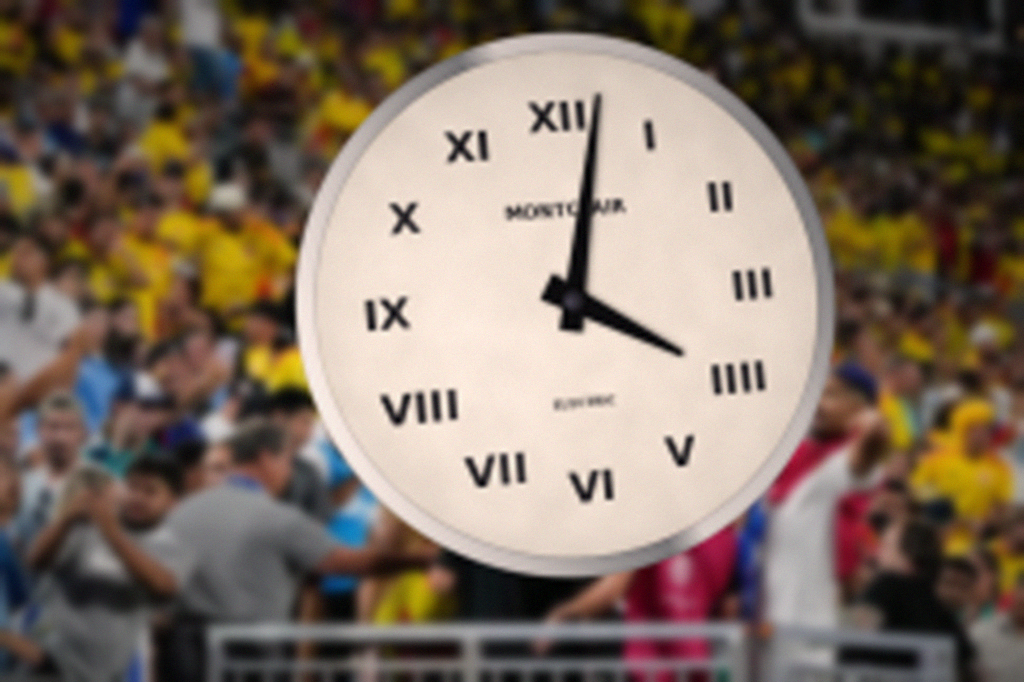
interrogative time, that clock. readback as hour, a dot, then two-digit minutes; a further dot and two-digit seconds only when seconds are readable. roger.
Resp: 4.02
